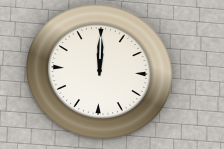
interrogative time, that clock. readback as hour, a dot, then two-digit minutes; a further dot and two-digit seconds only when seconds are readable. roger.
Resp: 12.00
